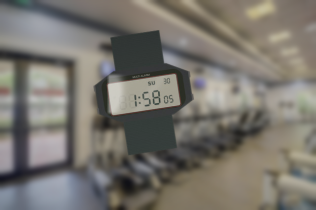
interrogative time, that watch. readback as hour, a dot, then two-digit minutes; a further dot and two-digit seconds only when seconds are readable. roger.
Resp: 1.58.05
